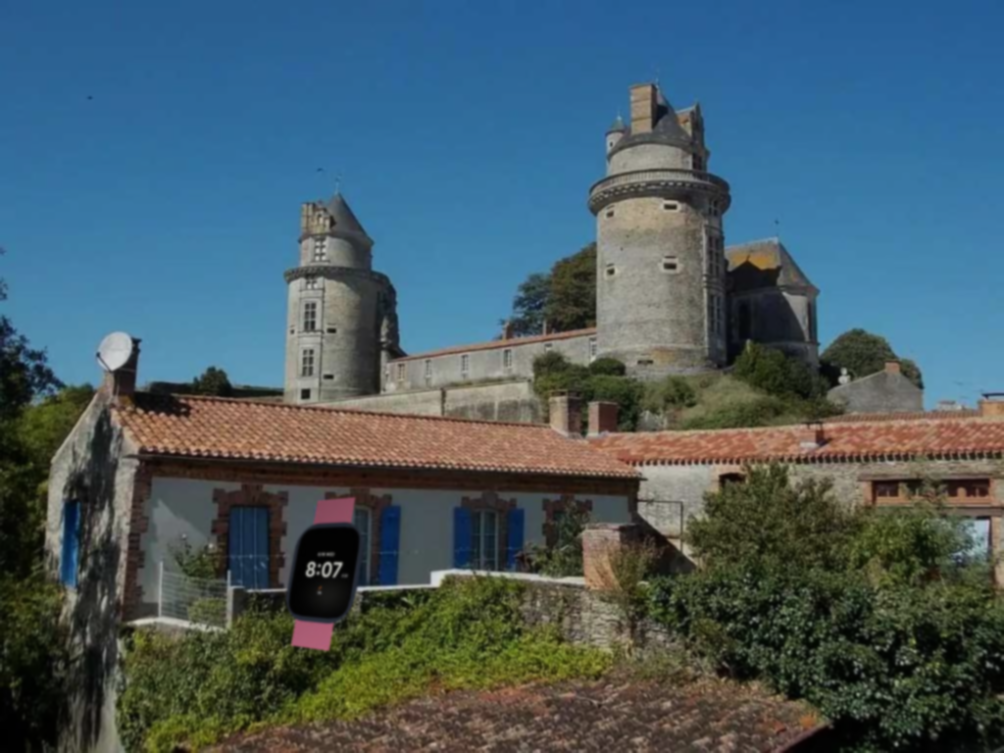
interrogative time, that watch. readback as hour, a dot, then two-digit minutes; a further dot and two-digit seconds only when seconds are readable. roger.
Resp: 8.07
